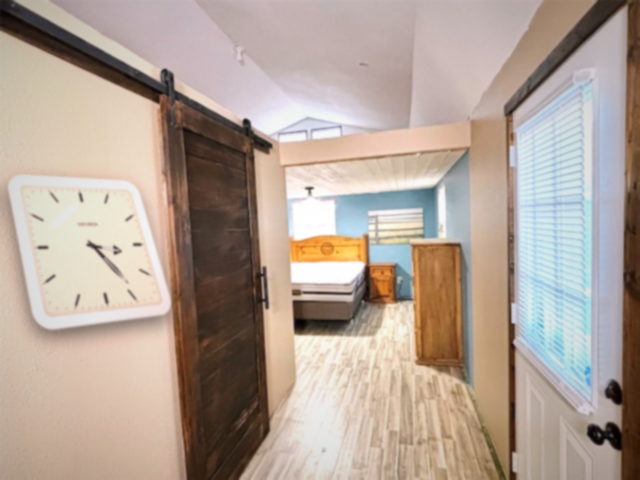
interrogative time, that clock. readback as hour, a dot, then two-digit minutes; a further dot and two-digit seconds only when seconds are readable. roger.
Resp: 3.24
